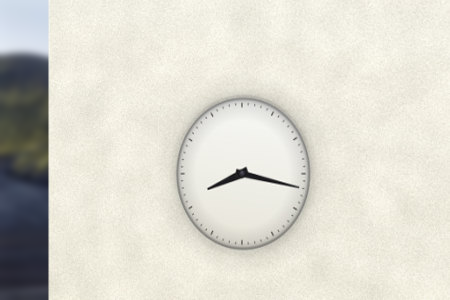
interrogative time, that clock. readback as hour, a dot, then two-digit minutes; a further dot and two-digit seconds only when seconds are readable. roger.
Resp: 8.17
